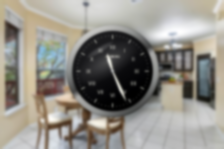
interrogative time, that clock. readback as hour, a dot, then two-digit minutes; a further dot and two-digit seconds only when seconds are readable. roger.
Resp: 11.26
